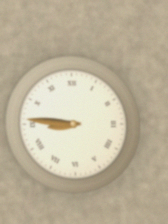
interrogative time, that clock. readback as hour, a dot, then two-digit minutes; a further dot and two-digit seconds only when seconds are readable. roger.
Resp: 8.46
